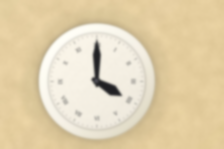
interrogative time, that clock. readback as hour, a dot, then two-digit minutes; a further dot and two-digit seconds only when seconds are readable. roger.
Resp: 4.00
